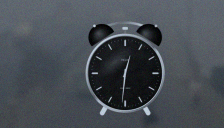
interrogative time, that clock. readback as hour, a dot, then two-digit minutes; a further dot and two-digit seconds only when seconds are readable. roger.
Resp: 12.31
